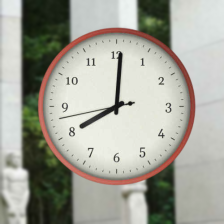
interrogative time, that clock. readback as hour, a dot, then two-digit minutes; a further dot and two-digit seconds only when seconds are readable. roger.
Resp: 8.00.43
